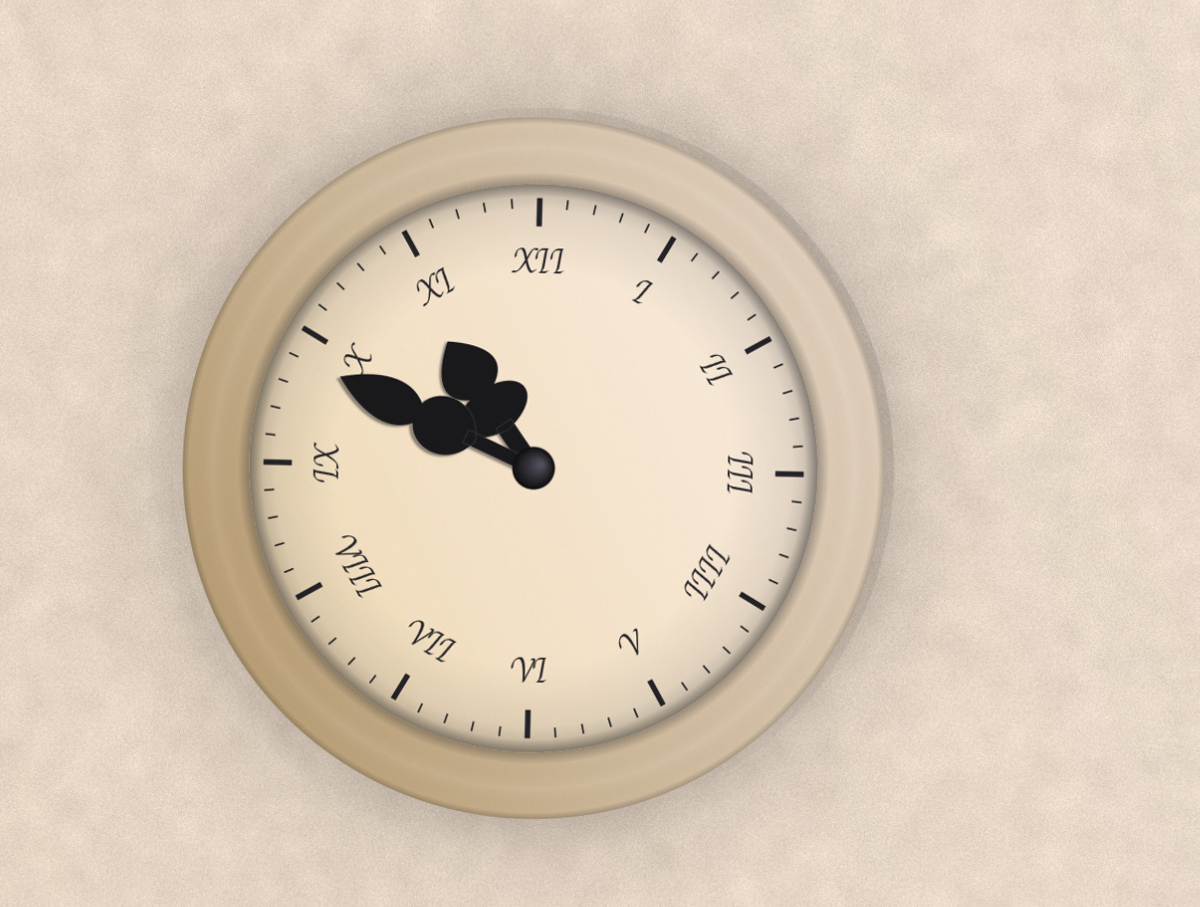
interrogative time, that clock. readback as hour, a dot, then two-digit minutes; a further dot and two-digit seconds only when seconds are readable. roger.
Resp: 10.49
